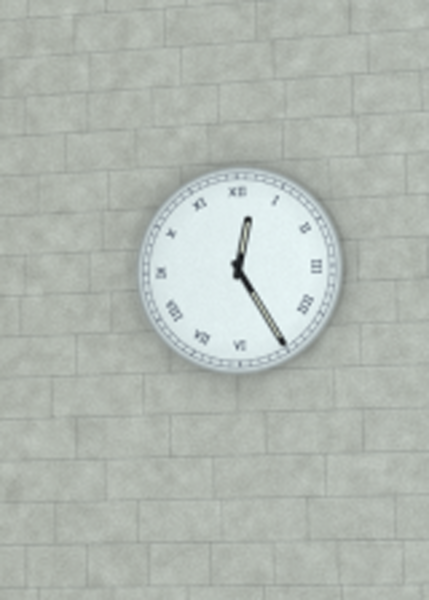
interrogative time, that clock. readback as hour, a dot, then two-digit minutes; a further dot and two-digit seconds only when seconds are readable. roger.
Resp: 12.25
